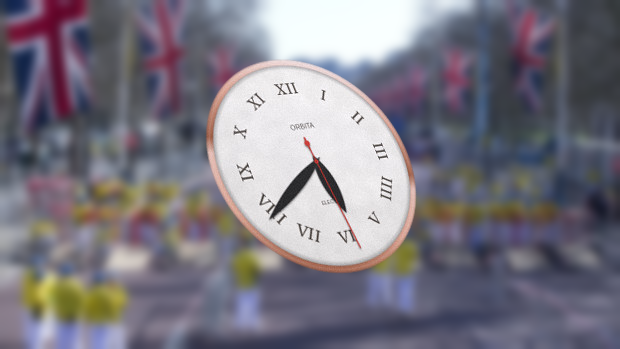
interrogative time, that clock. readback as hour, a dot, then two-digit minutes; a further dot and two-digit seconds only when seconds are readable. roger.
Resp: 5.39.29
